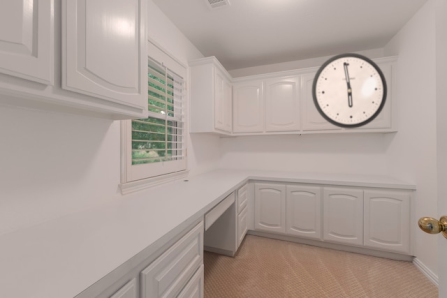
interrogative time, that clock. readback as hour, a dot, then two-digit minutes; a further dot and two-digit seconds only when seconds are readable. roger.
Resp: 5.59
